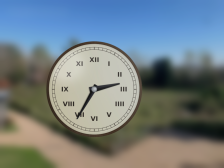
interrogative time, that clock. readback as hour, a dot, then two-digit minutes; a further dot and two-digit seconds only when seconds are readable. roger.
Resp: 2.35
